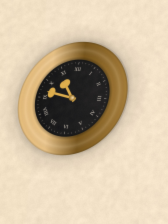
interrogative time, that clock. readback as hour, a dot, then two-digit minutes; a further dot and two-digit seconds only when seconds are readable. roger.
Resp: 10.47
